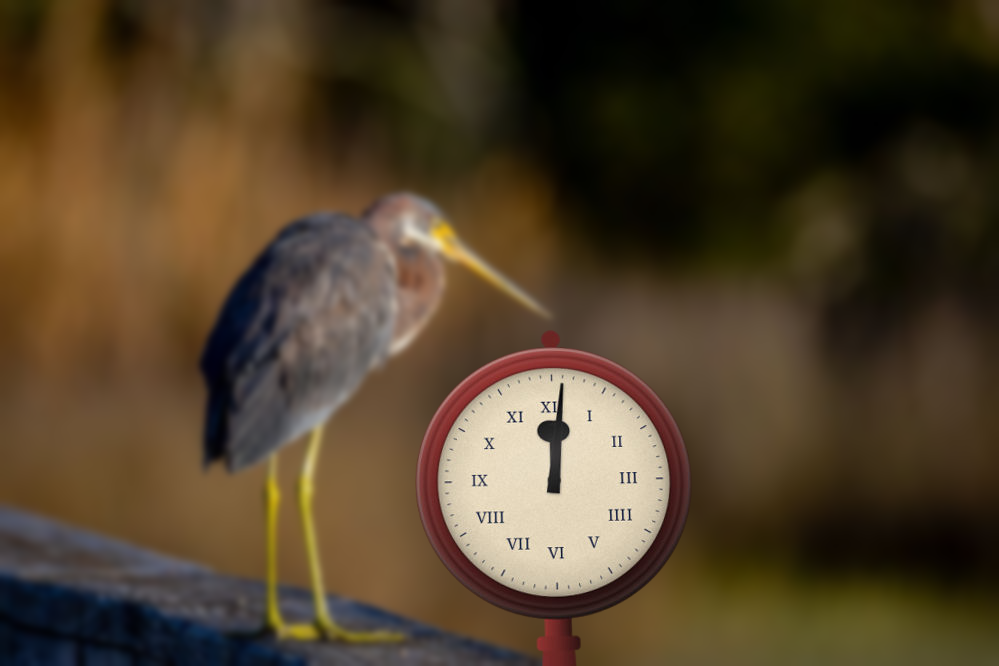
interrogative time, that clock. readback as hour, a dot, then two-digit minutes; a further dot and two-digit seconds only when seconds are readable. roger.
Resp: 12.01
